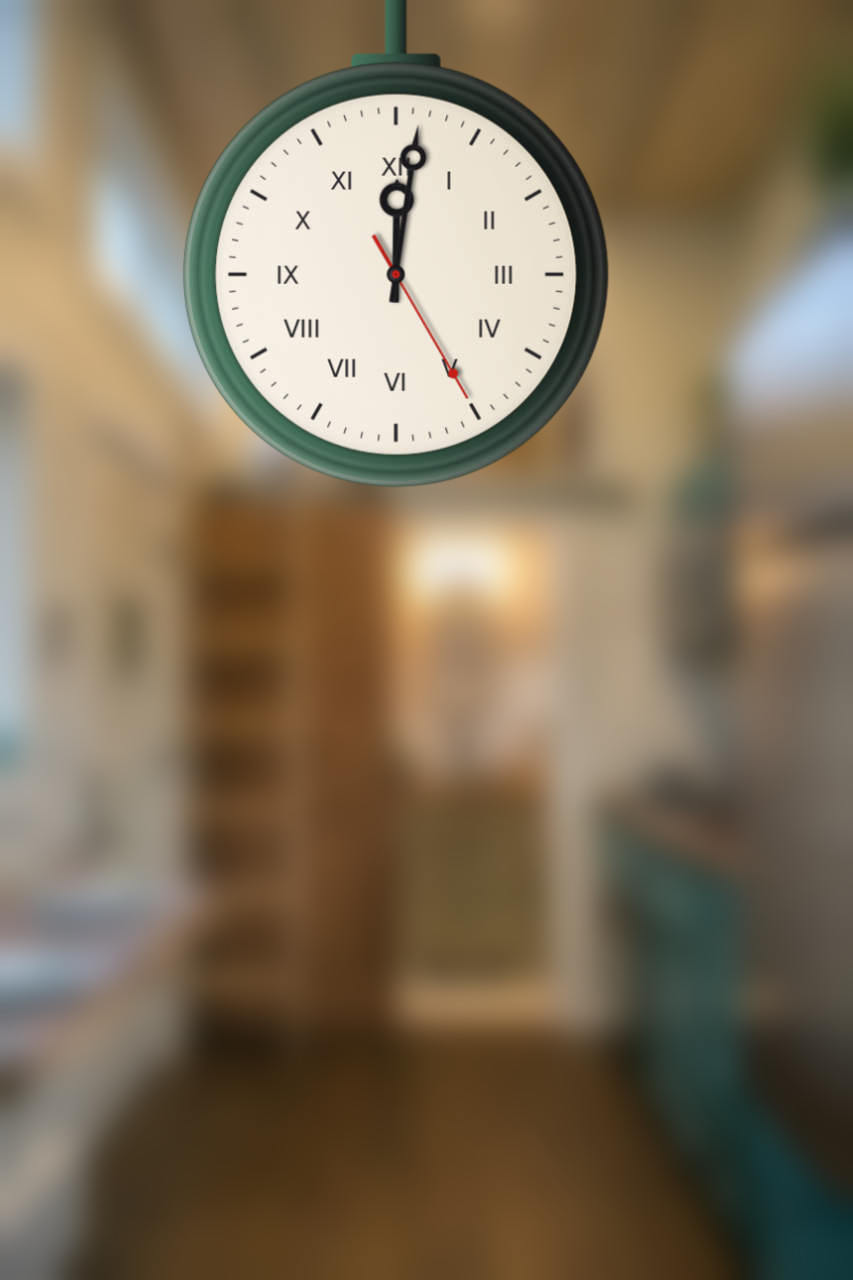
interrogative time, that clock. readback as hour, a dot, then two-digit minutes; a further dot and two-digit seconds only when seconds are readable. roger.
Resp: 12.01.25
